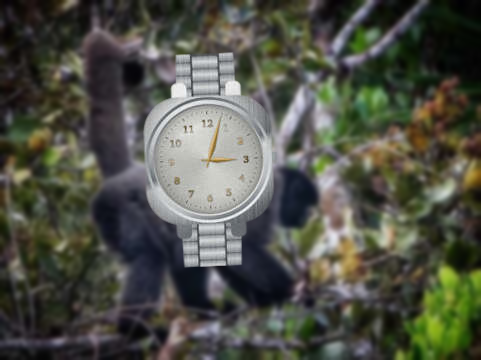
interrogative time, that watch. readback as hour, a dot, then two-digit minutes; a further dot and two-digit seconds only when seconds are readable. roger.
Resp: 3.03
